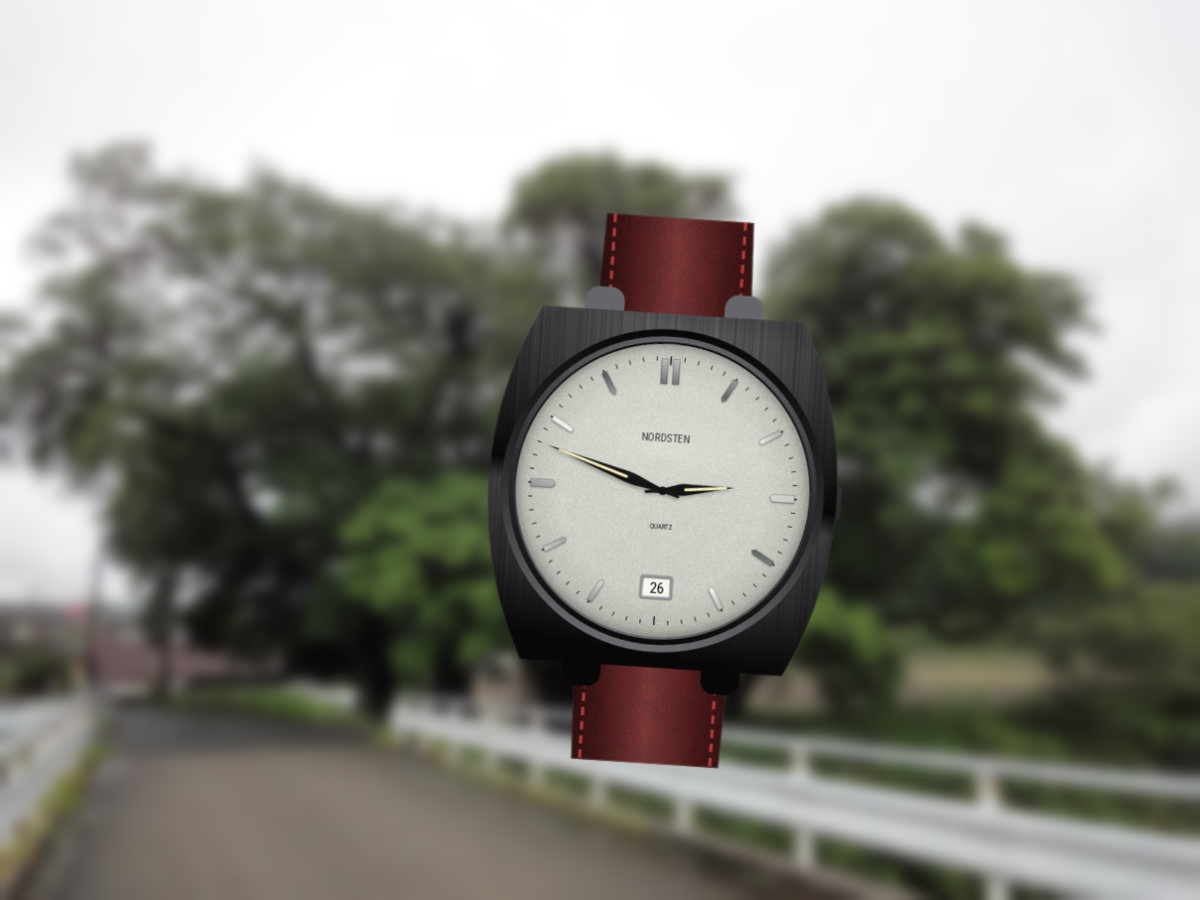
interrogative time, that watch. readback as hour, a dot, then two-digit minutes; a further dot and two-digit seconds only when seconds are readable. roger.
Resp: 2.48
